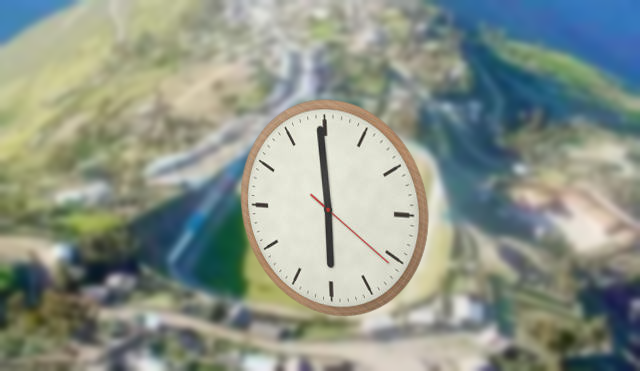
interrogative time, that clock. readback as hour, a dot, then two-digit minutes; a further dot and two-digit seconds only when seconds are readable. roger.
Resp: 5.59.21
